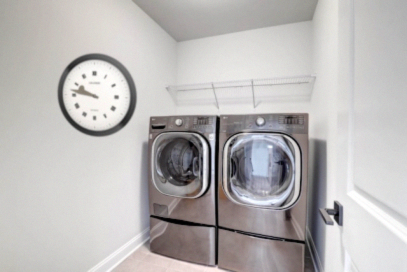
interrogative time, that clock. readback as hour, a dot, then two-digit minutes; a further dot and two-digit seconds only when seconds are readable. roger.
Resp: 9.47
